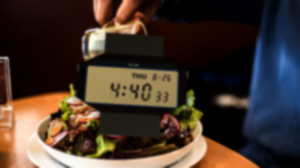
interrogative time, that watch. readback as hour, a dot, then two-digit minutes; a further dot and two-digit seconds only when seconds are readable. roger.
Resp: 4.40
